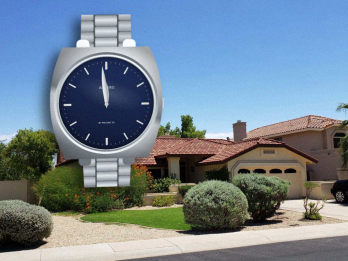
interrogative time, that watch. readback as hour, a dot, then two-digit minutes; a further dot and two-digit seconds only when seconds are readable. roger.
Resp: 11.59
